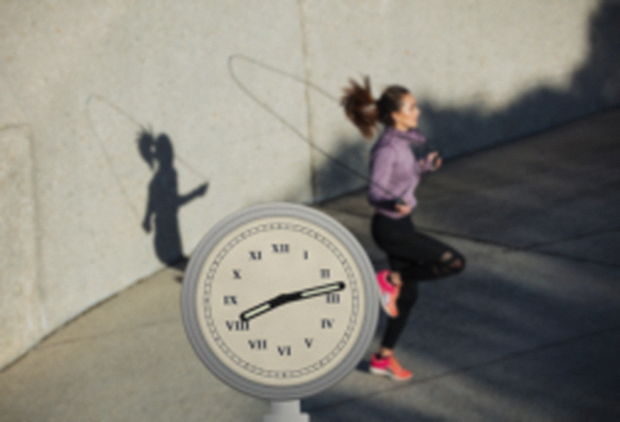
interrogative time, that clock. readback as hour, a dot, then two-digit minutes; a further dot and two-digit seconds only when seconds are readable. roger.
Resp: 8.13
